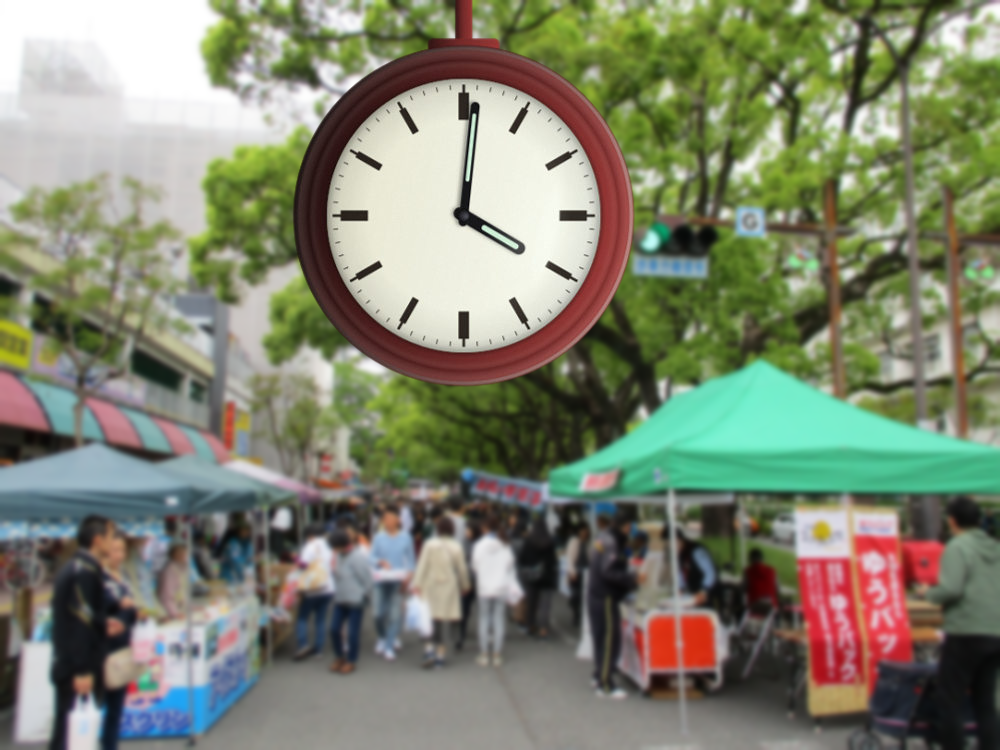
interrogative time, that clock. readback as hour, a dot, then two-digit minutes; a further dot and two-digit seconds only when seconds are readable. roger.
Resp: 4.01
